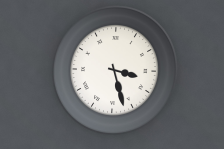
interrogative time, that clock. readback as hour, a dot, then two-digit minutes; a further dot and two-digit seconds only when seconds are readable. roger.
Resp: 3.27
